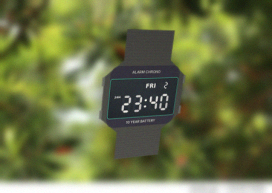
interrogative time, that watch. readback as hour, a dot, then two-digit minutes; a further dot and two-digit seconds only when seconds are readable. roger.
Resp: 23.40
